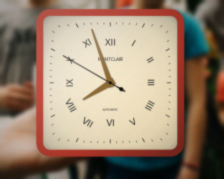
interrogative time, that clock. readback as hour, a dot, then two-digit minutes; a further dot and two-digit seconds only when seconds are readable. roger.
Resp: 7.56.50
